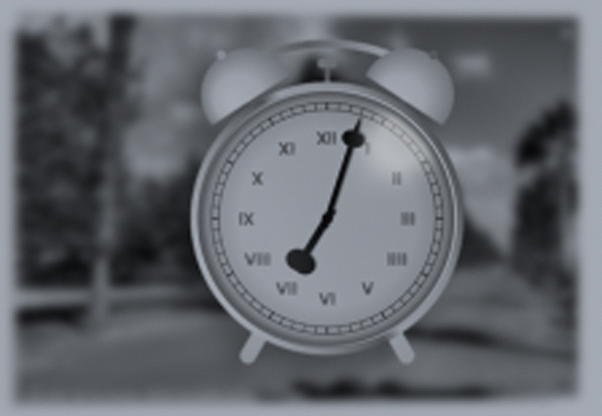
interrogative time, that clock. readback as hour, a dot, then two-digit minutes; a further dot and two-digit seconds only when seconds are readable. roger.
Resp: 7.03
